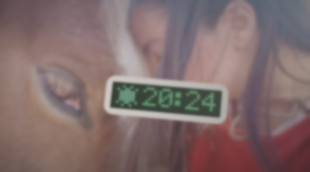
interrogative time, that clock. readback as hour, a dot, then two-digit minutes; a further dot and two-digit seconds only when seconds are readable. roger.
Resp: 20.24
